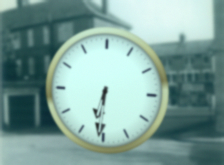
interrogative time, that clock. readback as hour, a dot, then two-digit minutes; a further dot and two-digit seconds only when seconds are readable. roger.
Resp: 6.31
